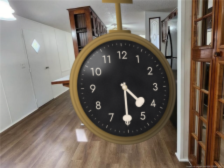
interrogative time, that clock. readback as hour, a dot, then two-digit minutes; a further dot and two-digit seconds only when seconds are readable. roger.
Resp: 4.30
